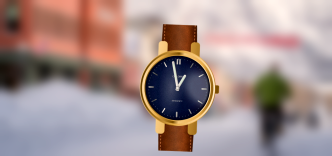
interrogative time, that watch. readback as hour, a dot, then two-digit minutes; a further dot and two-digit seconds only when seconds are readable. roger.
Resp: 12.58
